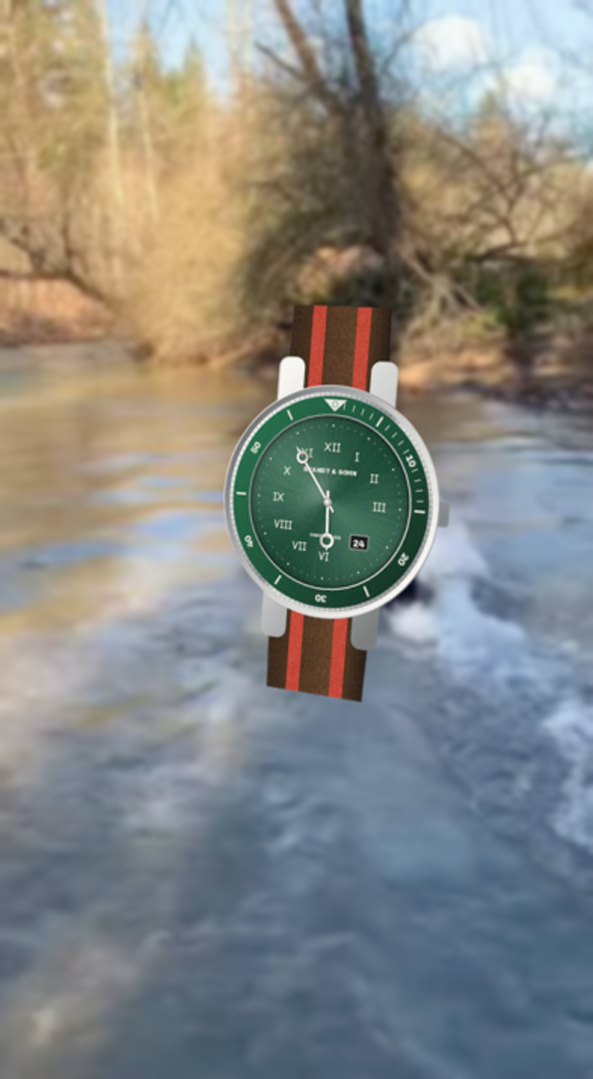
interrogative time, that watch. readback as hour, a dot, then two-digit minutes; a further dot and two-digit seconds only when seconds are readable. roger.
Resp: 5.54
